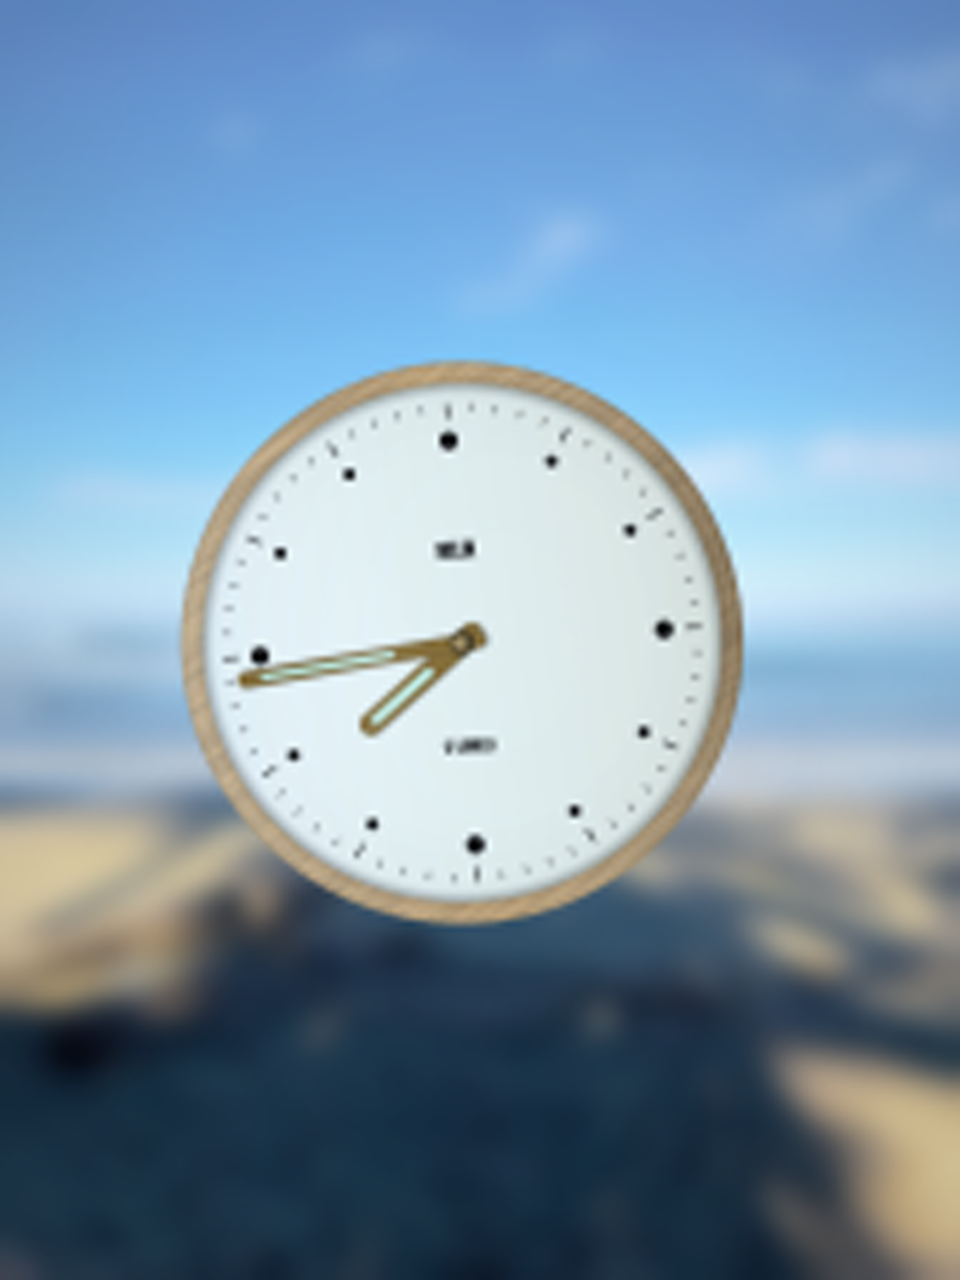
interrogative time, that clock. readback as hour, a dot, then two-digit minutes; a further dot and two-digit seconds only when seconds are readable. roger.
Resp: 7.44
